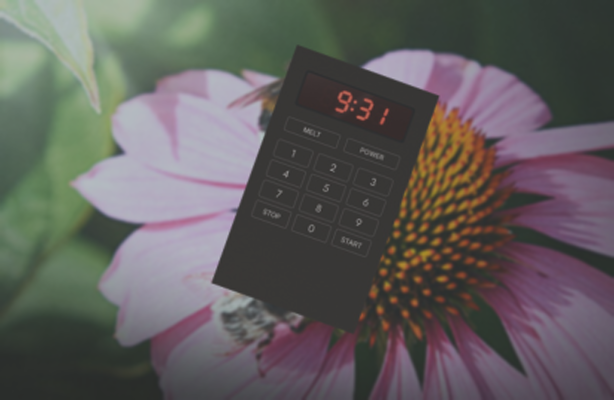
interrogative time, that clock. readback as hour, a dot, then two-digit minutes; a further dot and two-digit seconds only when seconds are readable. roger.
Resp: 9.31
